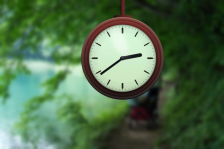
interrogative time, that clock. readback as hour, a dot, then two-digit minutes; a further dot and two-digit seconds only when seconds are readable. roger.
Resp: 2.39
